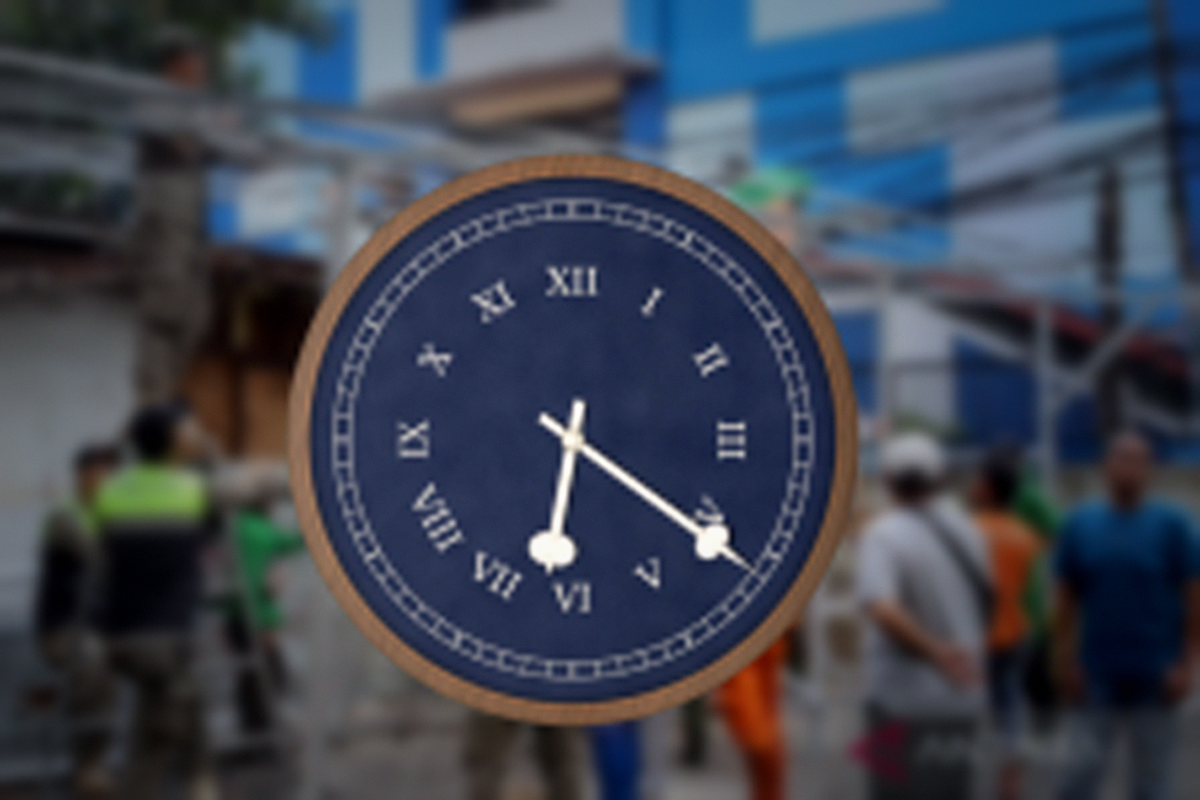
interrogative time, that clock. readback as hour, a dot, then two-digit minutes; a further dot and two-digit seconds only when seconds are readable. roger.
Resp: 6.21
